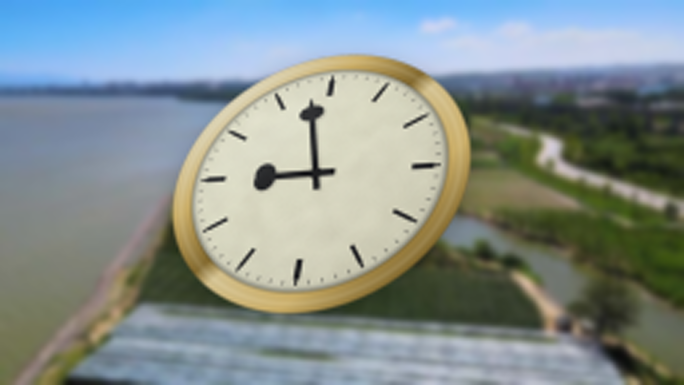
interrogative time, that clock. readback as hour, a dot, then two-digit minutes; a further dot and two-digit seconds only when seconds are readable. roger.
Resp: 8.58
